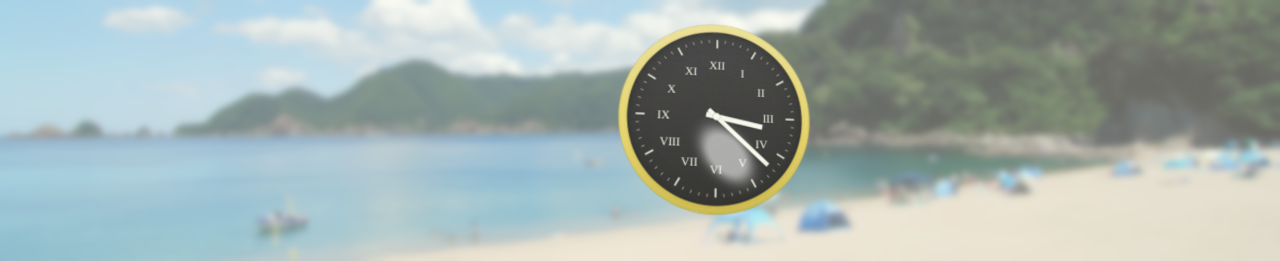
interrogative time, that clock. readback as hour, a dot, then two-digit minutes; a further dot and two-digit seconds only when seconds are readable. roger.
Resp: 3.22
